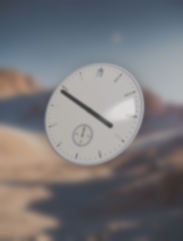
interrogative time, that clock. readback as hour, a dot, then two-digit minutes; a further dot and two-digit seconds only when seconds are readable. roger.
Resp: 3.49
